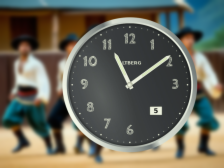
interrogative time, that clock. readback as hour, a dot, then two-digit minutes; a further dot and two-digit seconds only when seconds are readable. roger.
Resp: 11.09
